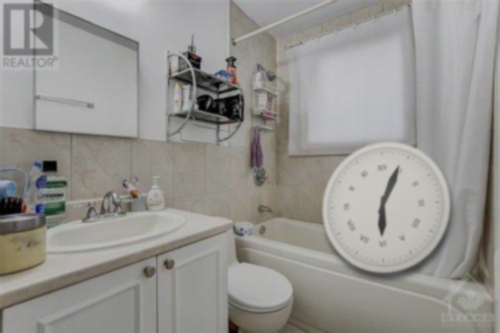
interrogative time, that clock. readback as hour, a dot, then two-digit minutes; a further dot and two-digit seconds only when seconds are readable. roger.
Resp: 6.04
